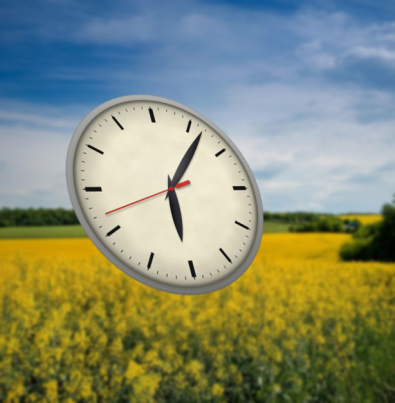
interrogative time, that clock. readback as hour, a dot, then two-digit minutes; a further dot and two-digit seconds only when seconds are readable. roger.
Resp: 6.06.42
